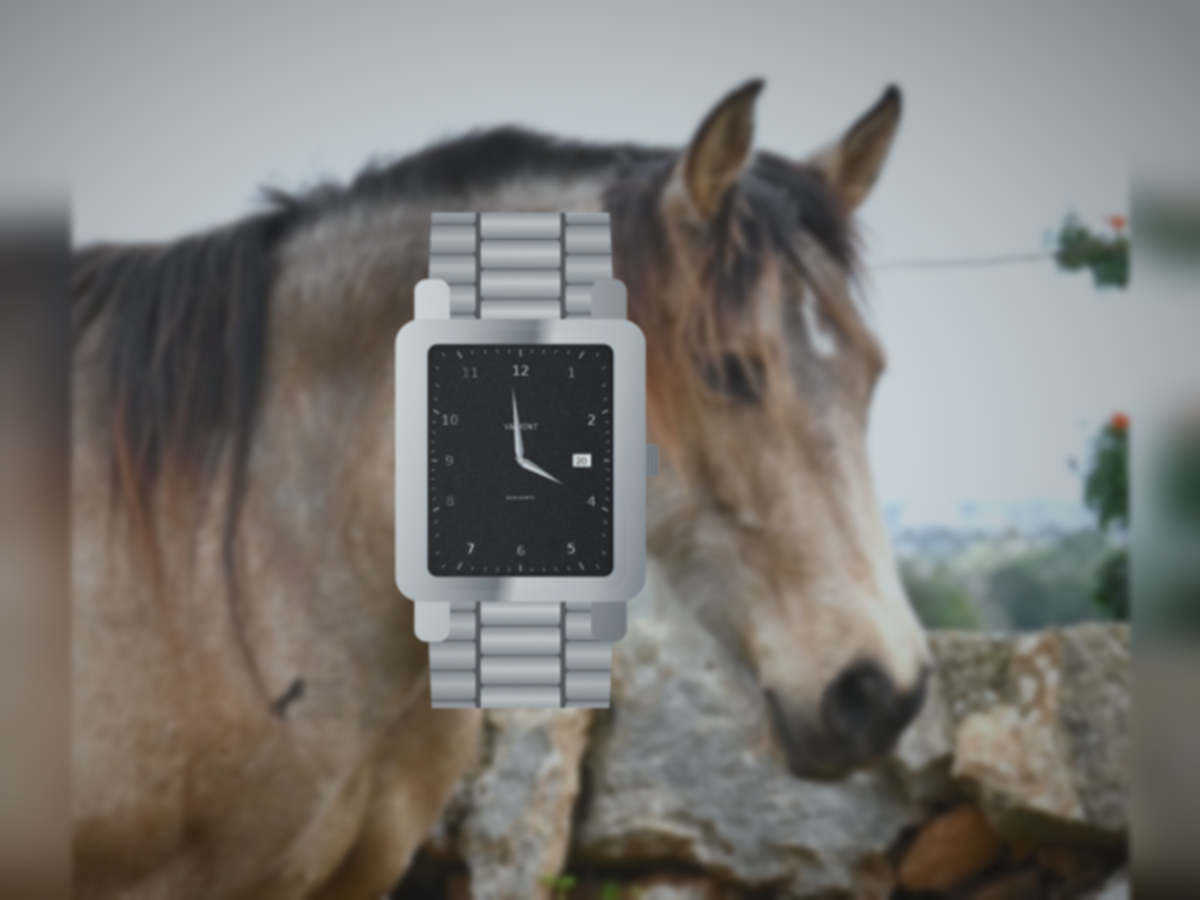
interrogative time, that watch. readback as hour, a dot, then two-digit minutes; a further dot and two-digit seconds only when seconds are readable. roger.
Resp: 3.59
